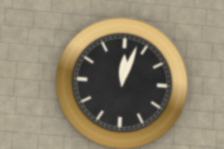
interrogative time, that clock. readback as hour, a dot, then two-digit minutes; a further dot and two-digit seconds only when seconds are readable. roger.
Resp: 12.03
